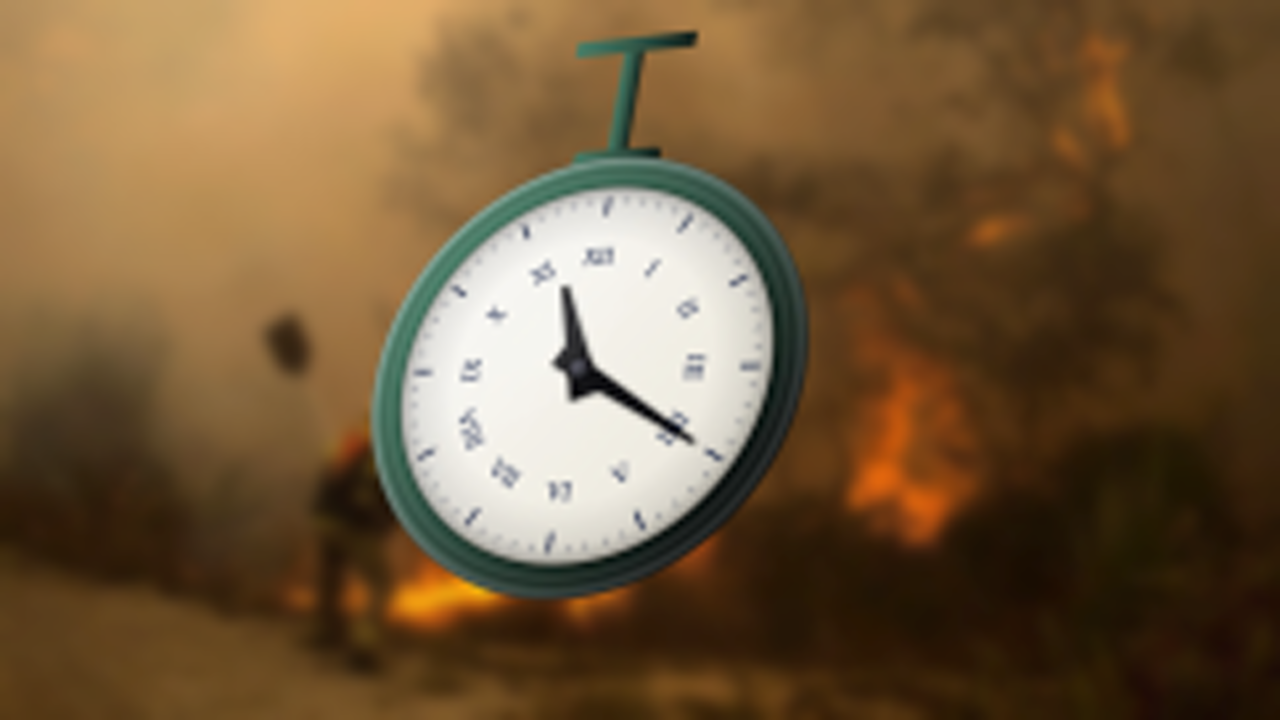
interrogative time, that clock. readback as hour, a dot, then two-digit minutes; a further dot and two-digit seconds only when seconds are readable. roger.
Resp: 11.20
